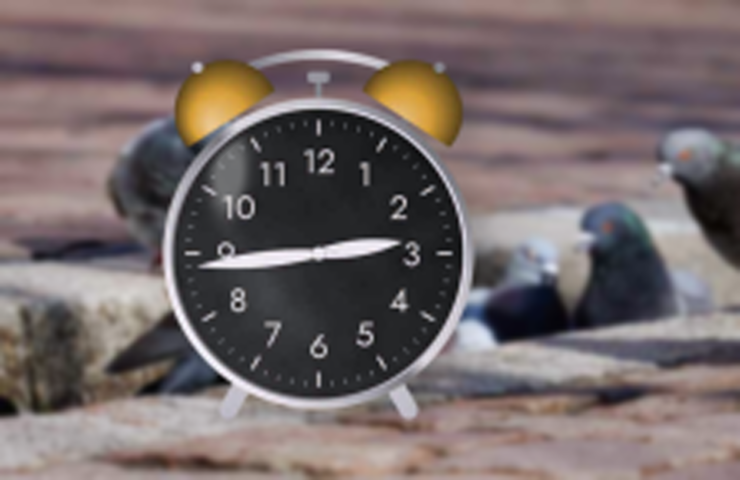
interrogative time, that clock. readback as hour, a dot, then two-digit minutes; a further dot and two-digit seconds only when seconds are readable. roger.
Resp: 2.44
